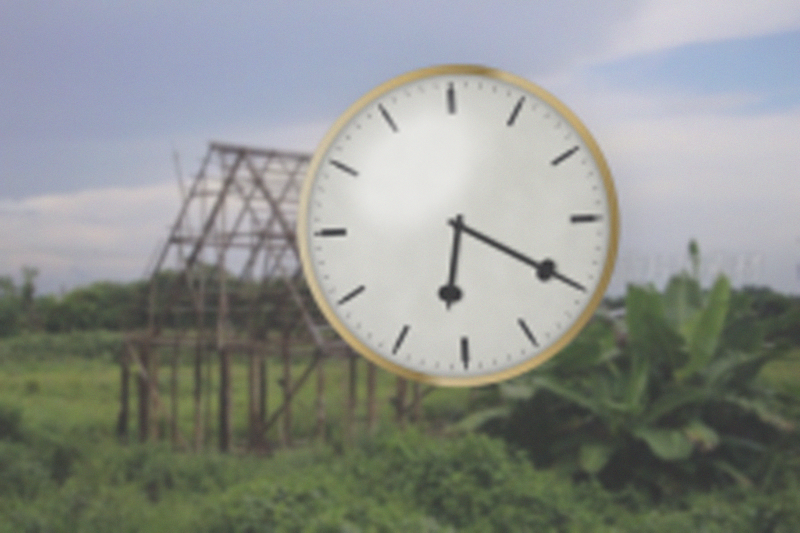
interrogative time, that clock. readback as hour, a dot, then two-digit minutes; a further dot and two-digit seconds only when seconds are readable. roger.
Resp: 6.20
